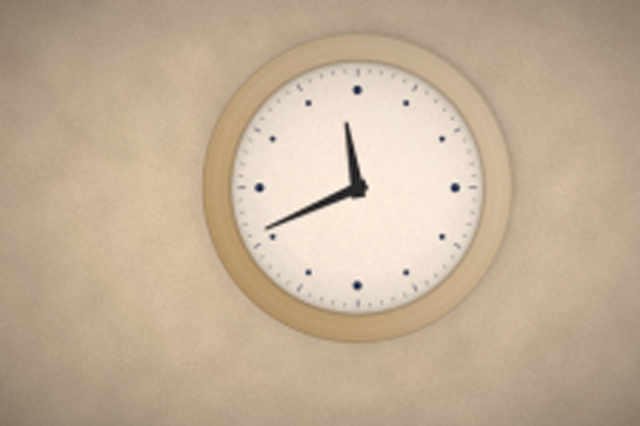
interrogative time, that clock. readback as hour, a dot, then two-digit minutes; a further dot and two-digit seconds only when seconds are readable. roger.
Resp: 11.41
